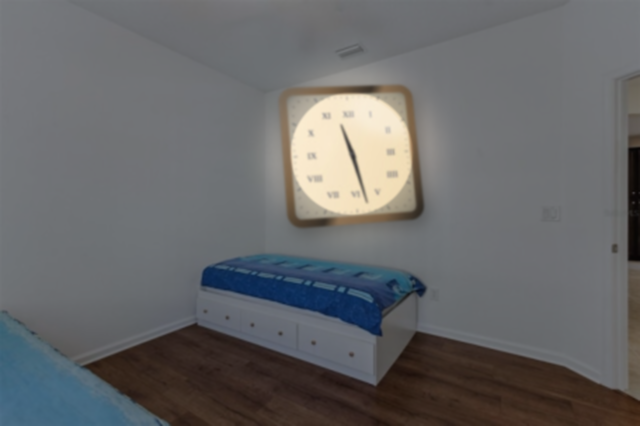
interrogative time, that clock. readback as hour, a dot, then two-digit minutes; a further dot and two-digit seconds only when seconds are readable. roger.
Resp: 11.28
